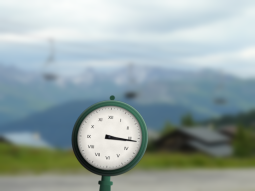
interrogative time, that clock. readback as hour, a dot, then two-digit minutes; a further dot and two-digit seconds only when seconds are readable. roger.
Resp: 3.16
